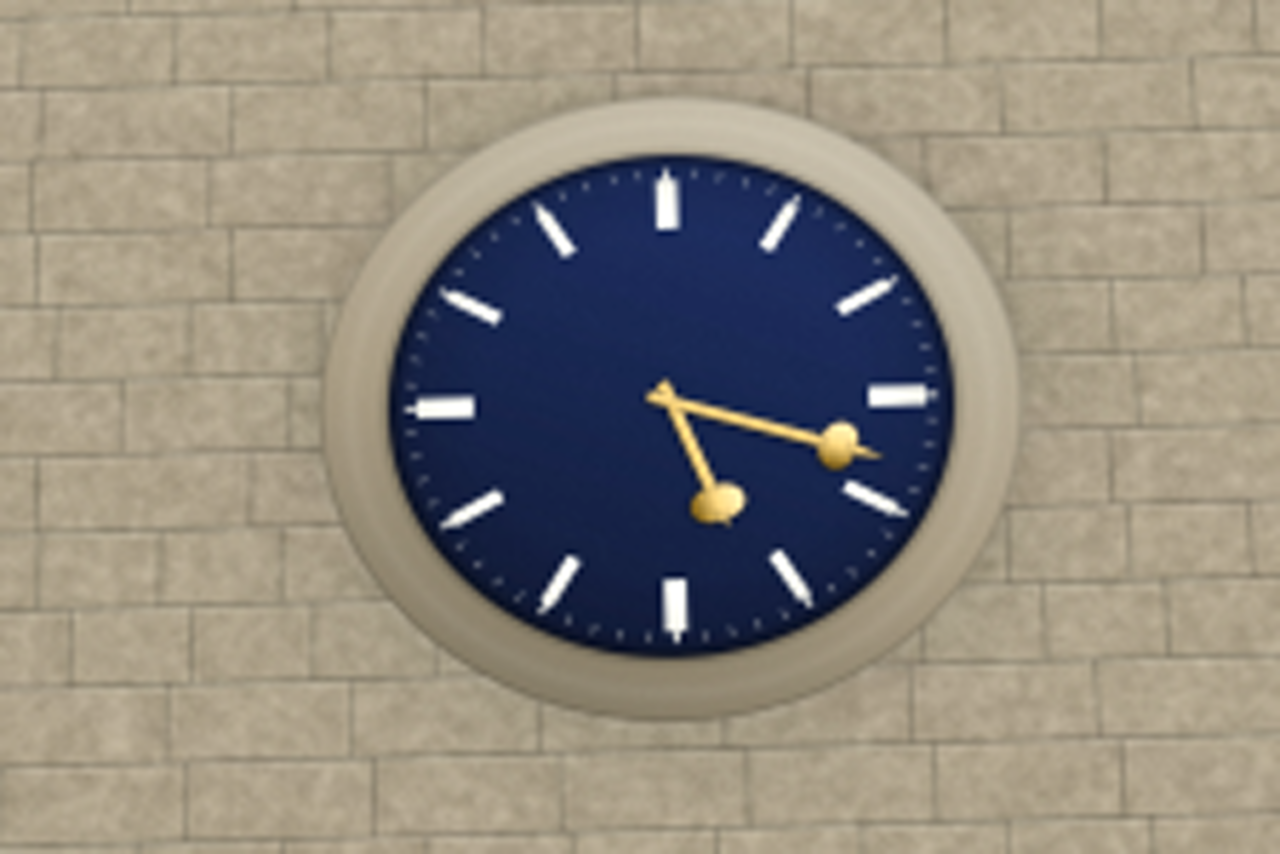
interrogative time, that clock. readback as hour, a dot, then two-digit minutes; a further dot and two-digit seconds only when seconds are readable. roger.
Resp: 5.18
